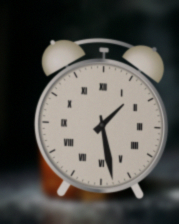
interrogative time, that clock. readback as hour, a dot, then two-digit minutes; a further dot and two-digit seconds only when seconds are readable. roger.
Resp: 1.28
